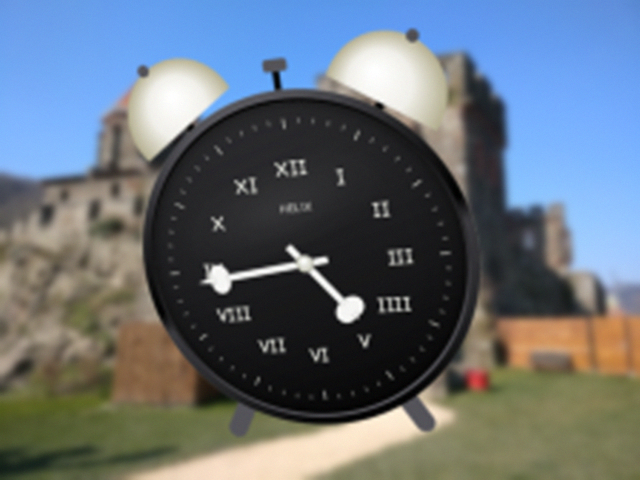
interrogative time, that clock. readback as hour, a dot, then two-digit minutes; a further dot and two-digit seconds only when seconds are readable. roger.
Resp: 4.44
